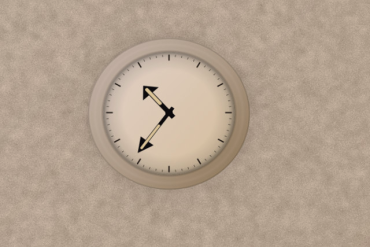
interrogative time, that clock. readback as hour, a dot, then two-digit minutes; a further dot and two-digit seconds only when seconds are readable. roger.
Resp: 10.36
